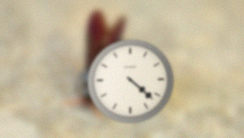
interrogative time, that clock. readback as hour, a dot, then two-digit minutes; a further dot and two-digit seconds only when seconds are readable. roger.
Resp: 4.22
